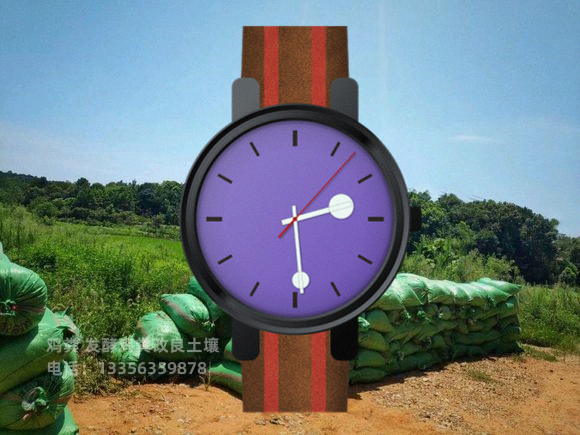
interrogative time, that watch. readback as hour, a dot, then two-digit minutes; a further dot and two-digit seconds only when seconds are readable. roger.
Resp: 2.29.07
